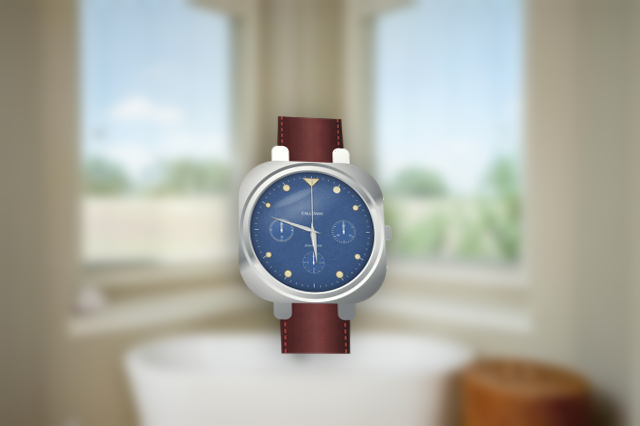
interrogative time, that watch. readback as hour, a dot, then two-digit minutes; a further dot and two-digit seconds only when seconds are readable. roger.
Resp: 5.48
